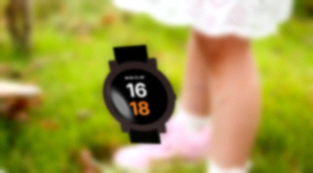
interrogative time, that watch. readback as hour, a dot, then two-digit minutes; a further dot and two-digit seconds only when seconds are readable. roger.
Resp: 16.18
